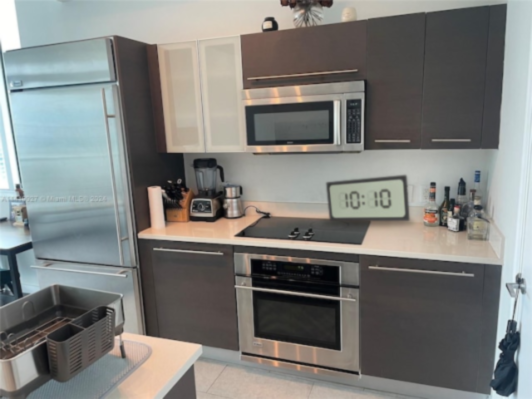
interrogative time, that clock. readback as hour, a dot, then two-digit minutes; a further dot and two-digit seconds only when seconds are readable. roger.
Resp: 10.10
